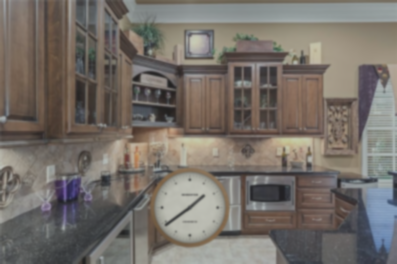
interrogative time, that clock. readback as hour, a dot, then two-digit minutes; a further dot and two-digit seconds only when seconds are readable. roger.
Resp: 1.39
